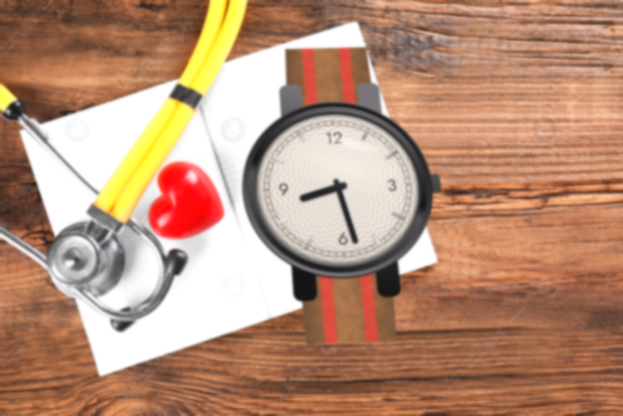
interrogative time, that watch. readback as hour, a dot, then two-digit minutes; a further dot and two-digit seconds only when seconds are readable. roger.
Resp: 8.28
